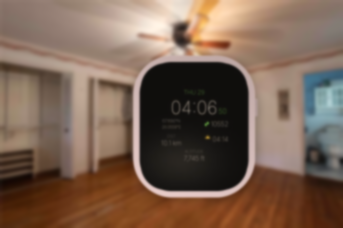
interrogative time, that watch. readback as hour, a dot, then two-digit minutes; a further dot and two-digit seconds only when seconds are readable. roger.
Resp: 4.06
